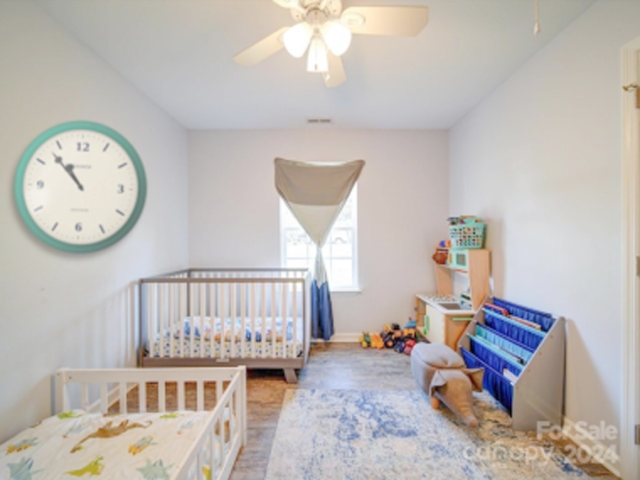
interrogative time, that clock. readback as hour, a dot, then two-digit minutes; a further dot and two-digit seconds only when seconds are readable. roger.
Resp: 10.53
